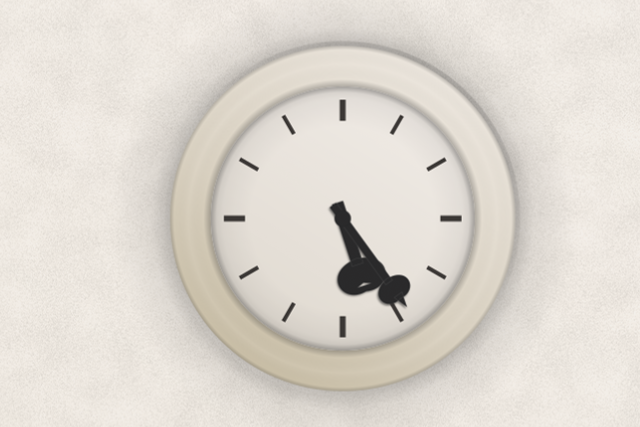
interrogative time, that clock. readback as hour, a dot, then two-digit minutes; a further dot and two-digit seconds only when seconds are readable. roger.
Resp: 5.24
